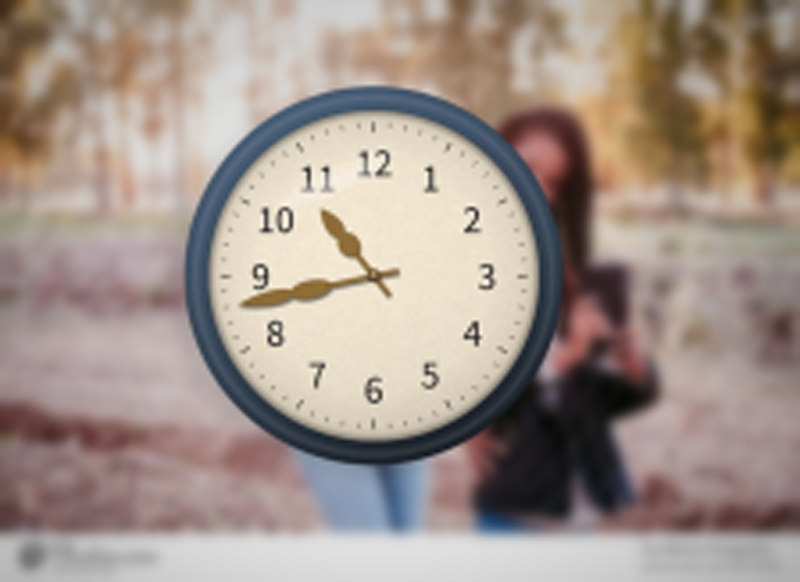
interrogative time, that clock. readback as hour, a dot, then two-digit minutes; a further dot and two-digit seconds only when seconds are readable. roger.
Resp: 10.43
